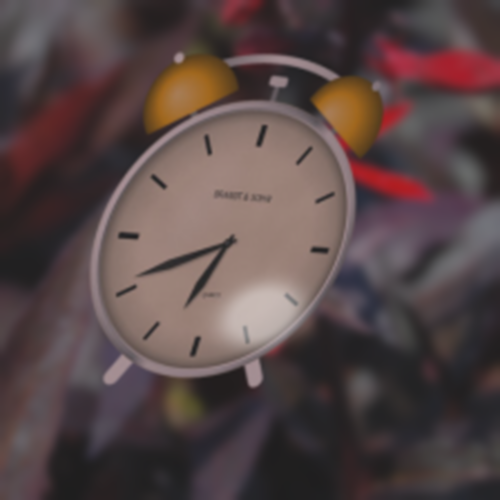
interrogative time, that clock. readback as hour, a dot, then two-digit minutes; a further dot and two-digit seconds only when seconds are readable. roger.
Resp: 6.41
